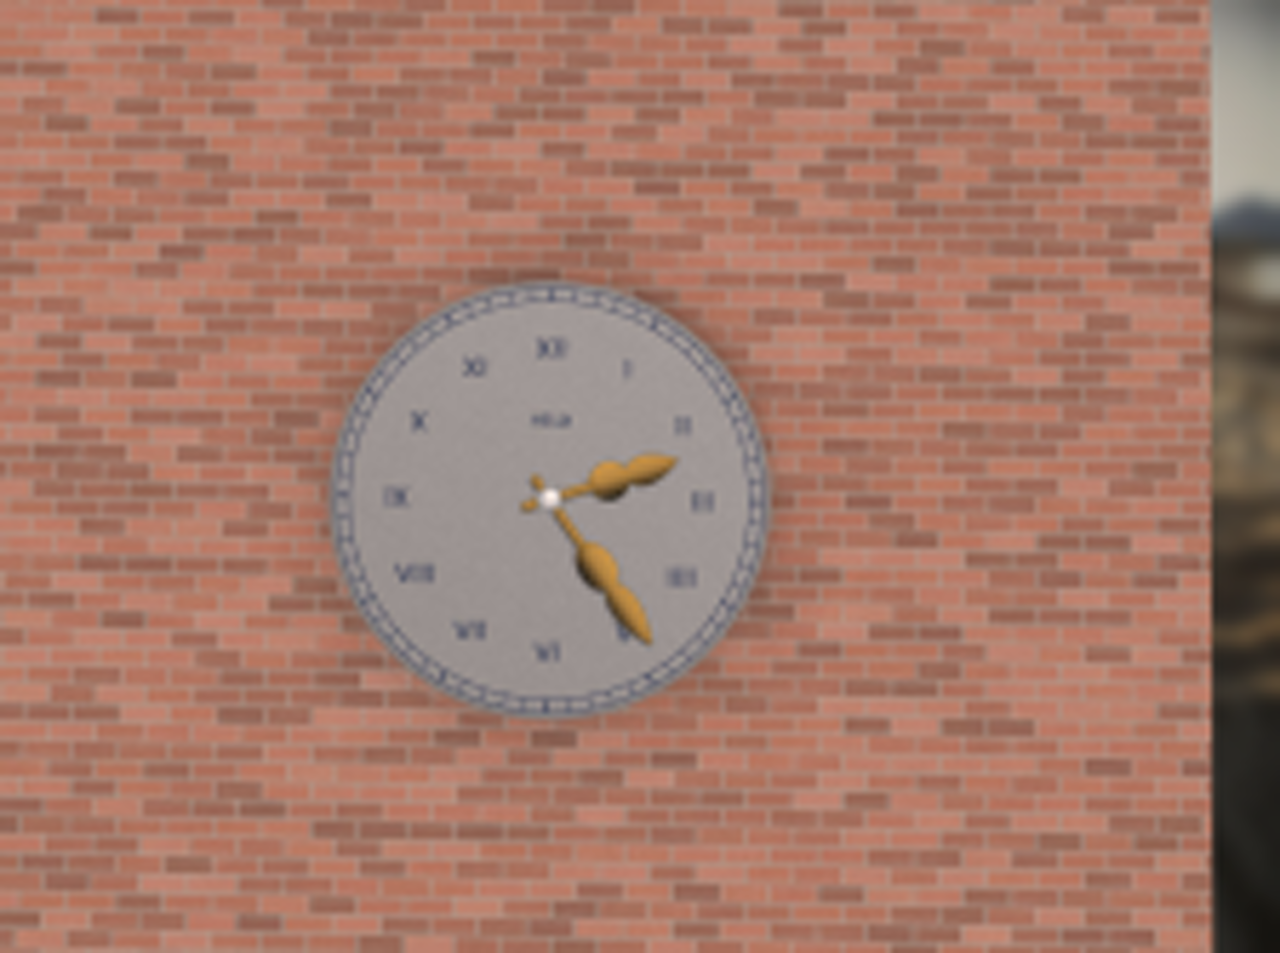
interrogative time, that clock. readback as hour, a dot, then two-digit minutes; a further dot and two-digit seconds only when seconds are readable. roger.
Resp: 2.24
